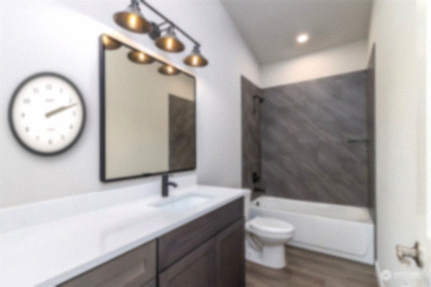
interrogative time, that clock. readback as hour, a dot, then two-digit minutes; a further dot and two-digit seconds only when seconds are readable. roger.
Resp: 2.12
